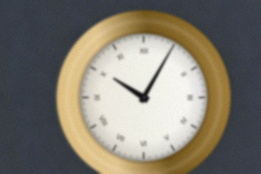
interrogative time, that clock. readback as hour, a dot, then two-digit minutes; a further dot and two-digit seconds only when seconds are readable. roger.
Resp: 10.05
